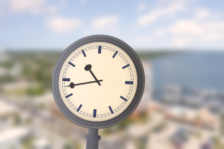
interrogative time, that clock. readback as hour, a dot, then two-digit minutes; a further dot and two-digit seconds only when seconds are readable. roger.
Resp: 10.43
